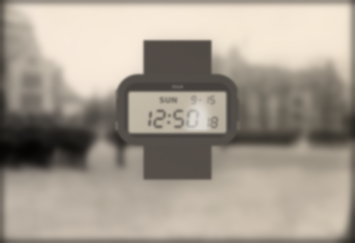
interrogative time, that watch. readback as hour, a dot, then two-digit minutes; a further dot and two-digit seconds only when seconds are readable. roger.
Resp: 12.50.18
